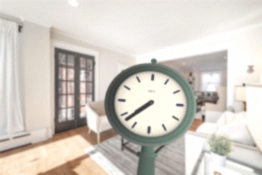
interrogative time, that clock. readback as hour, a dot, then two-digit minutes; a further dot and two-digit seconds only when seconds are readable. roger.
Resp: 7.38
